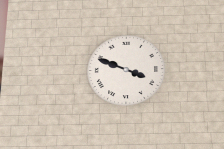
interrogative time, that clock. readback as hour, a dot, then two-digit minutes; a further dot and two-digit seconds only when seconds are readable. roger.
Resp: 3.49
